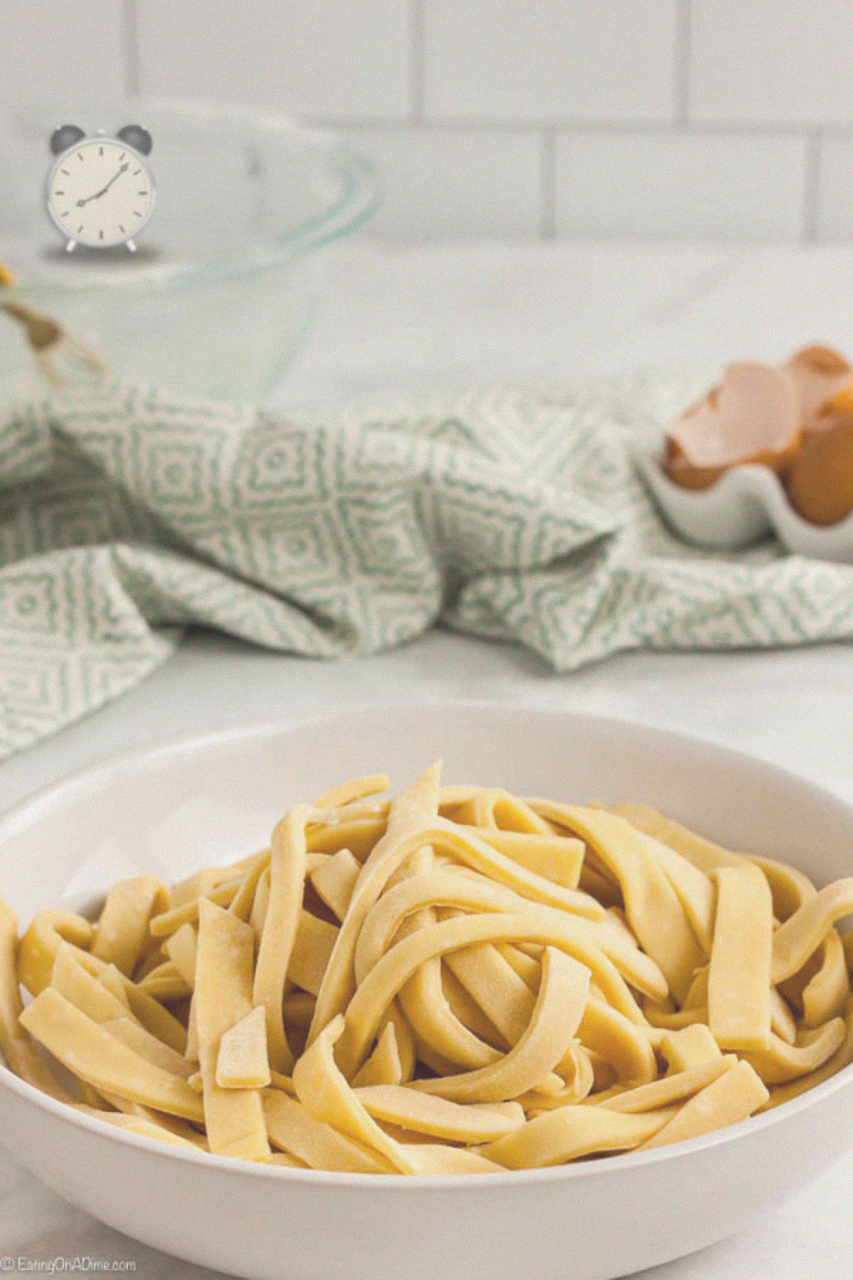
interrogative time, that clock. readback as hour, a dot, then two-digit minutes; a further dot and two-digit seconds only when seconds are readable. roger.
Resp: 8.07
